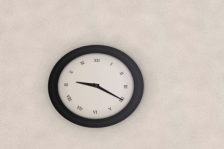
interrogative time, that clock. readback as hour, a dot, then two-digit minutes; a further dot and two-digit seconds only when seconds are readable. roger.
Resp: 9.20
